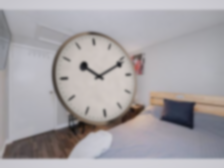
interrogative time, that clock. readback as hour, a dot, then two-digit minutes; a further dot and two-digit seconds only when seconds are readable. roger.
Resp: 10.11
